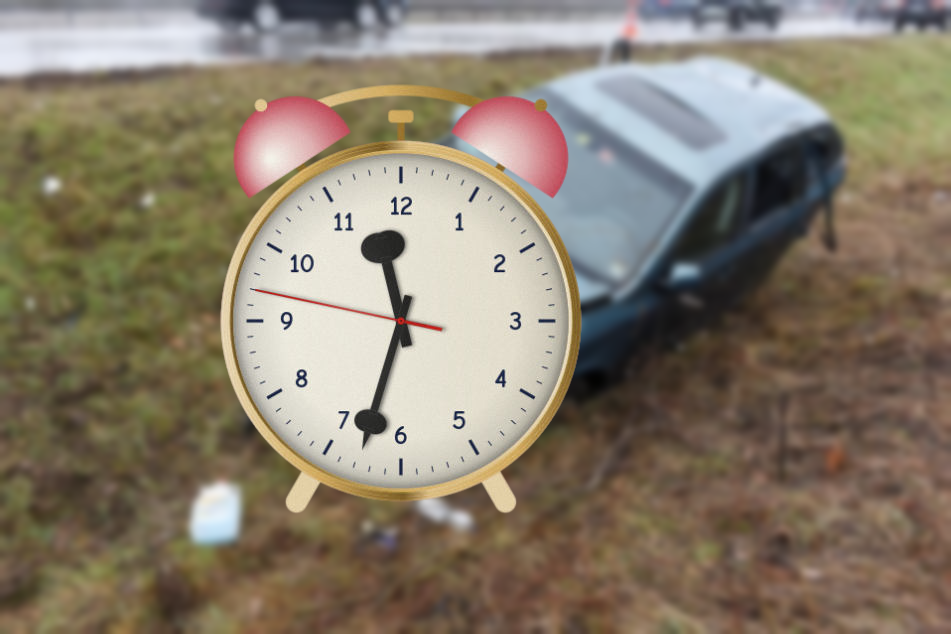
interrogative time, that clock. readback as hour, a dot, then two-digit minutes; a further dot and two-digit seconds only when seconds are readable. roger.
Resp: 11.32.47
